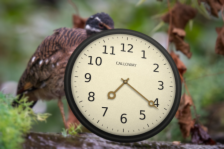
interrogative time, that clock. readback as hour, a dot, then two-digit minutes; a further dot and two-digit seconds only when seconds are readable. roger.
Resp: 7.21
